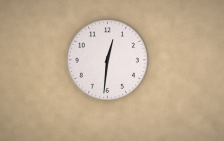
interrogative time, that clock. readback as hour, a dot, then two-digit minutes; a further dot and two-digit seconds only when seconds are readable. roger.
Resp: 12.31
